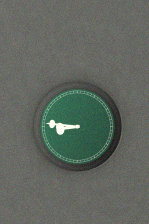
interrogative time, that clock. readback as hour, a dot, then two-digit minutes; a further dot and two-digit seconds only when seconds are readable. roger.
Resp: 8.46
